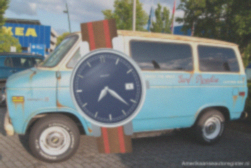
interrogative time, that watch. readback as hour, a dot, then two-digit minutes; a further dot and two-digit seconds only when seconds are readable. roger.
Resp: 7.22
